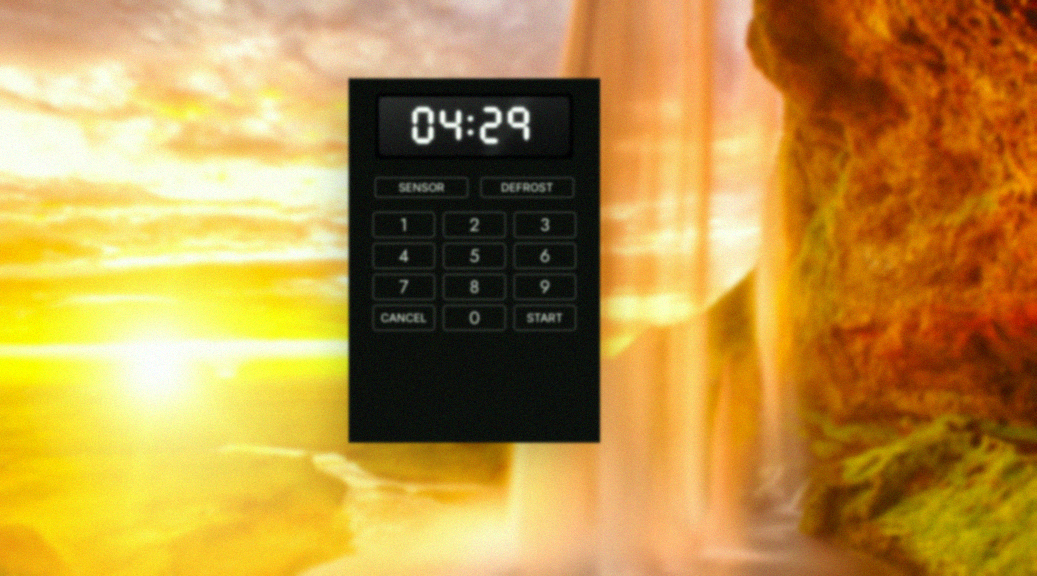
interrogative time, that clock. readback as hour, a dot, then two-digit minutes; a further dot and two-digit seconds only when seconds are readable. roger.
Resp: 4.29
